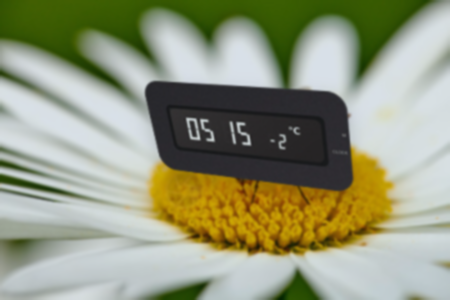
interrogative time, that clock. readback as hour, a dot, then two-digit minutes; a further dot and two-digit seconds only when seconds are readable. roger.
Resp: 5.15
